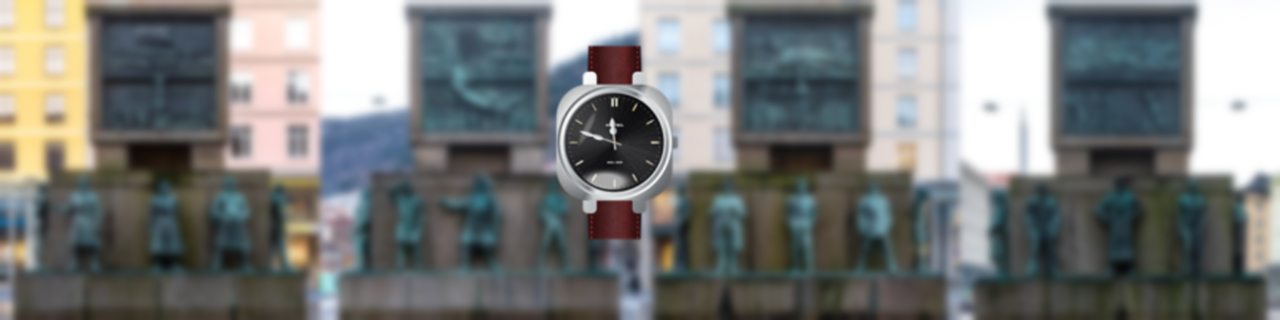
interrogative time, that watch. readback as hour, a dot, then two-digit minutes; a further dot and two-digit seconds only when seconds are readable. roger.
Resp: 11.48
